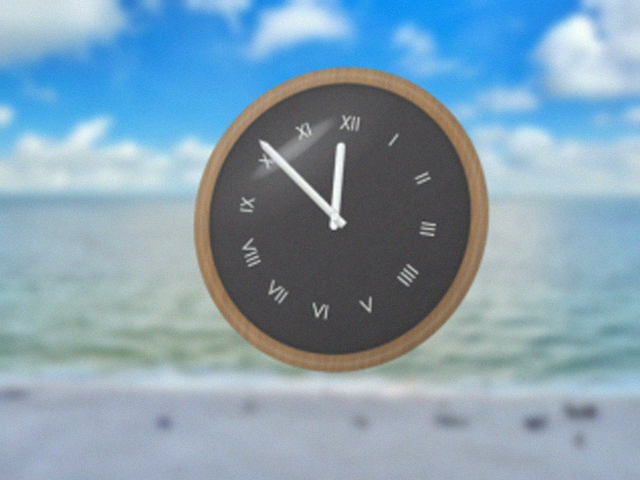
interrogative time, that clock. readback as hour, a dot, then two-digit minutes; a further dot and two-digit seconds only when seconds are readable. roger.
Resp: 11.51
